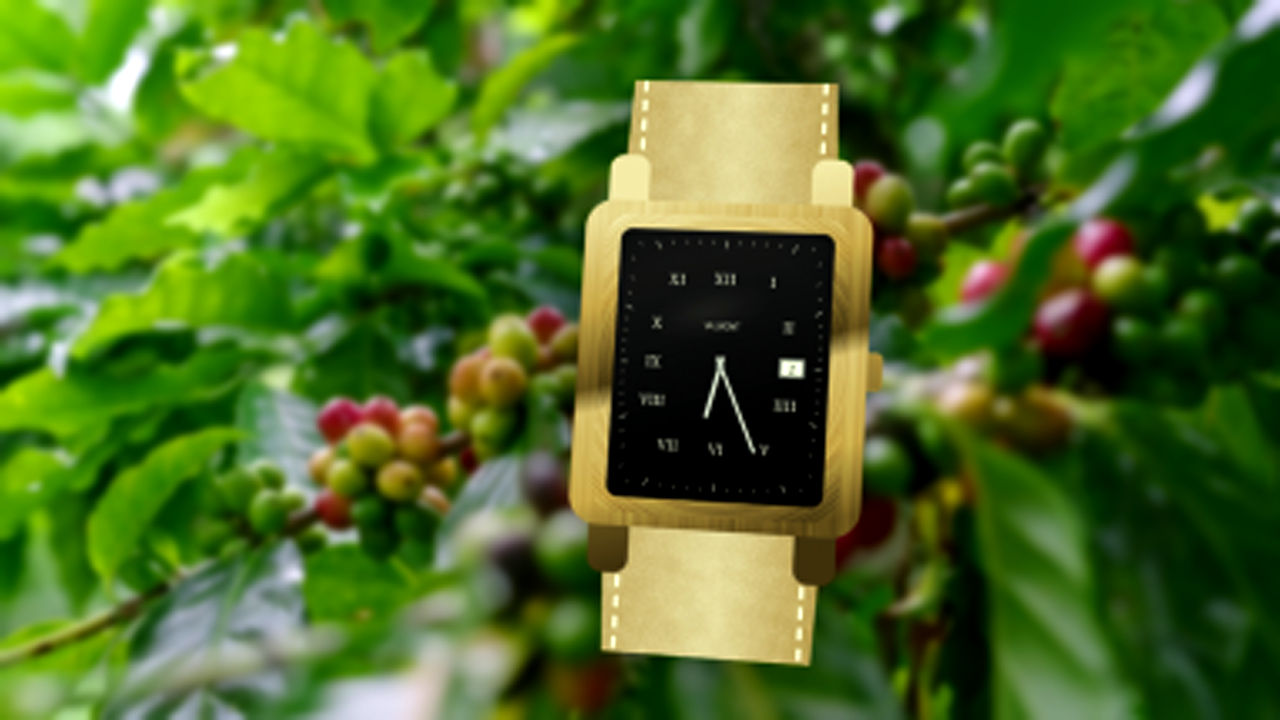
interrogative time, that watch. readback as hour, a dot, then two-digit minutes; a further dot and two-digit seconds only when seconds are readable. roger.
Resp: 6.26
